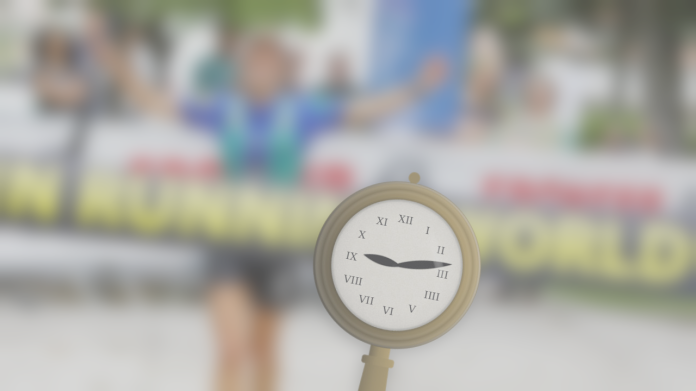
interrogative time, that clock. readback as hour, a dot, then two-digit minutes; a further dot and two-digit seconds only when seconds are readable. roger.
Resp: 9.13
